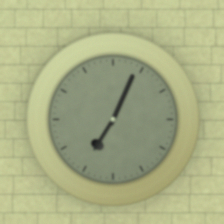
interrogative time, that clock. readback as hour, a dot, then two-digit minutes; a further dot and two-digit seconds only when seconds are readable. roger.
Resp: 7.04
